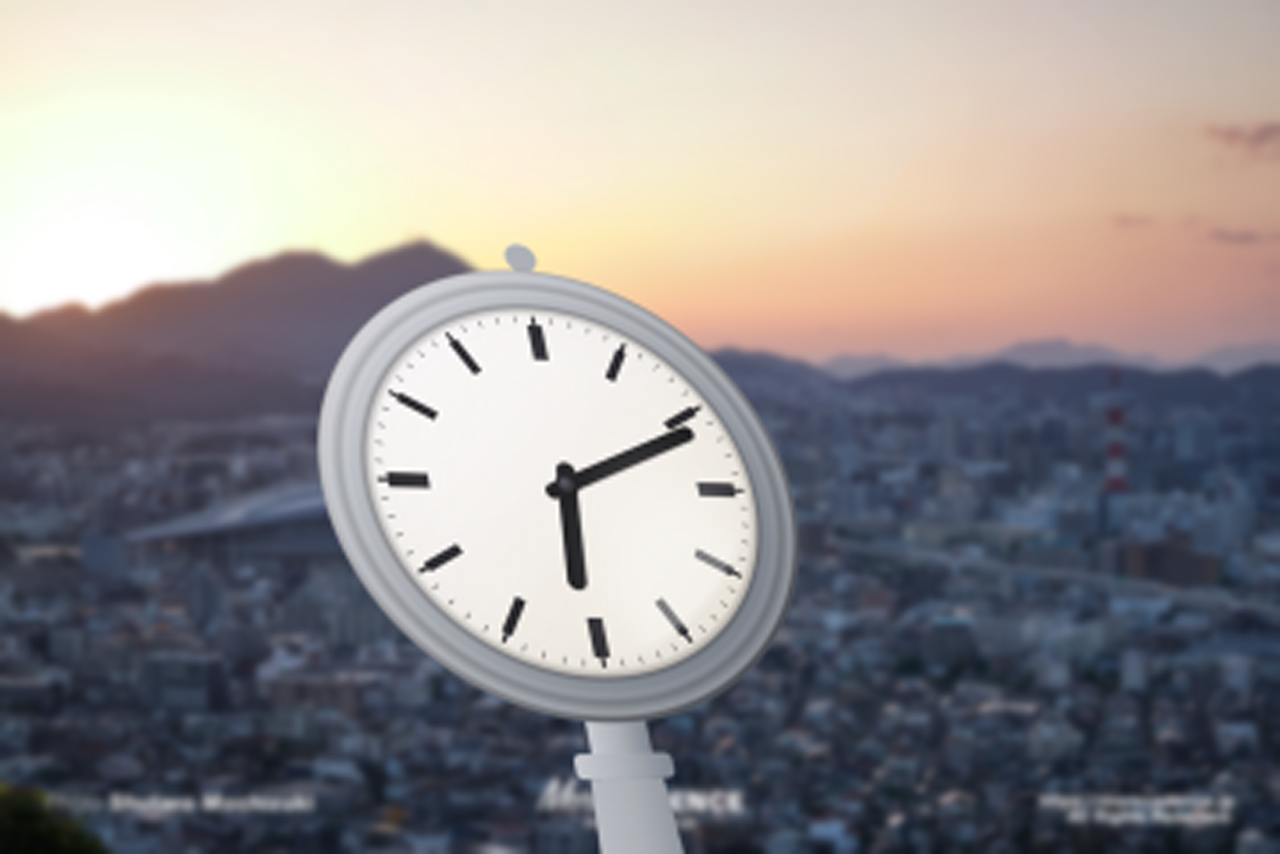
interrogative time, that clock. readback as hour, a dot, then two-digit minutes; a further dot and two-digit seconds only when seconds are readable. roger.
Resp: 6.11
